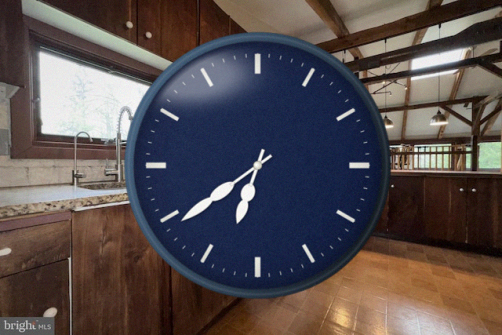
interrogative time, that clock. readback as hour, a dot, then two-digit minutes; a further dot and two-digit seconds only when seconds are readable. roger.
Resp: 6.39
